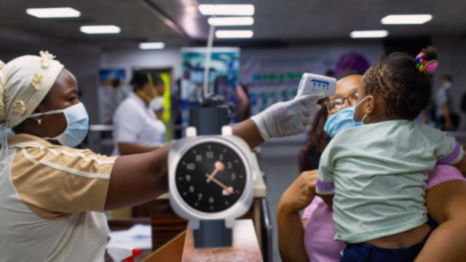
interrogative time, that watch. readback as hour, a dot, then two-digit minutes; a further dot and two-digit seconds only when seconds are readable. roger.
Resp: 1.21
